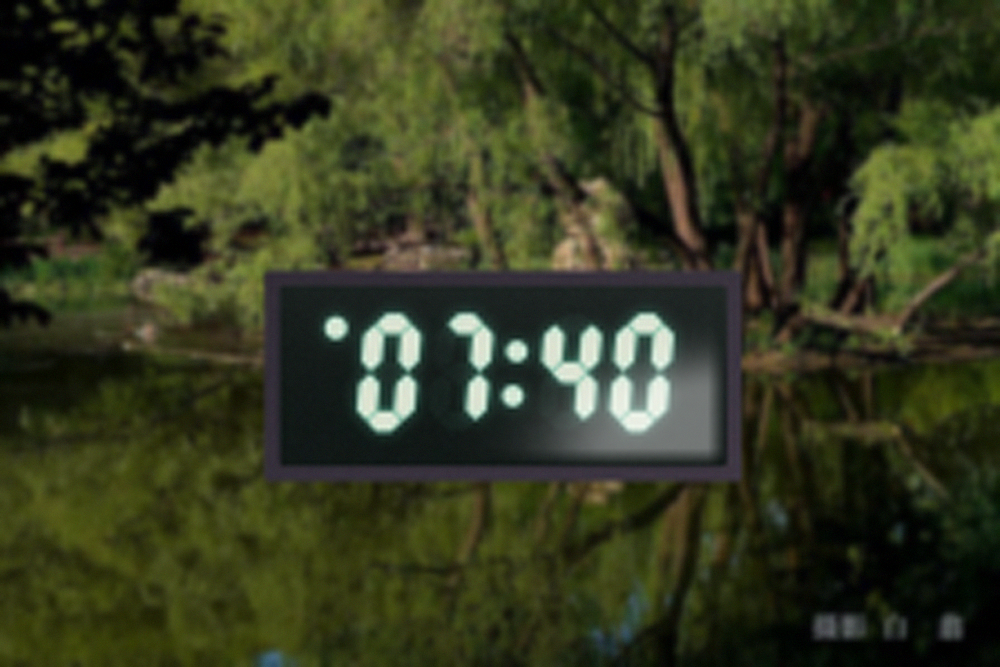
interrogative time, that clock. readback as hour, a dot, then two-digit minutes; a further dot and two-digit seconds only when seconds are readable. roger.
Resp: 7.40
